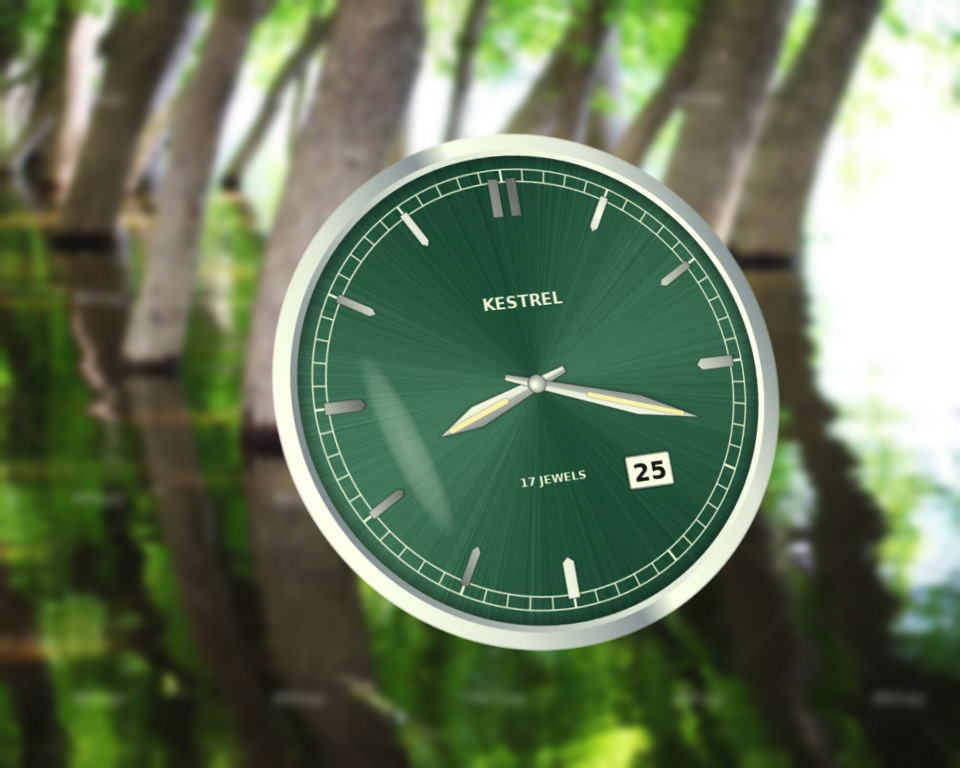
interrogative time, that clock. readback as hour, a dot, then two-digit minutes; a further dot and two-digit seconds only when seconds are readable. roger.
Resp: 8.18
